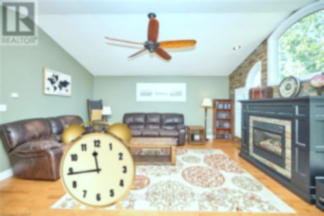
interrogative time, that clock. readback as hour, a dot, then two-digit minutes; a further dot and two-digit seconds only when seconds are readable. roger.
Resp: 11.44
